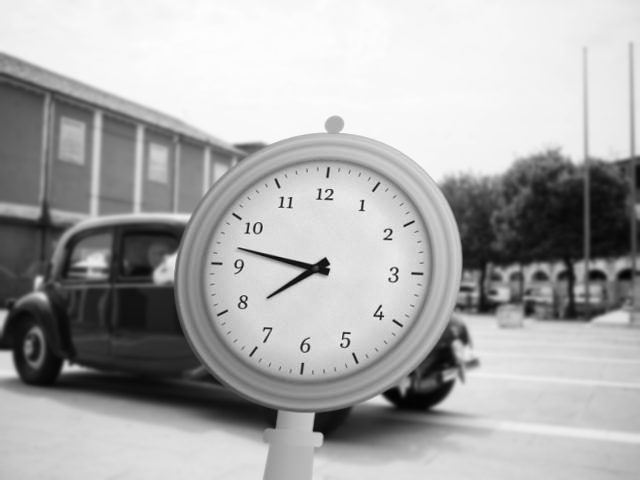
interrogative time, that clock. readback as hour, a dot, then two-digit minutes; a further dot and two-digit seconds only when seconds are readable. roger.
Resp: 7.47
